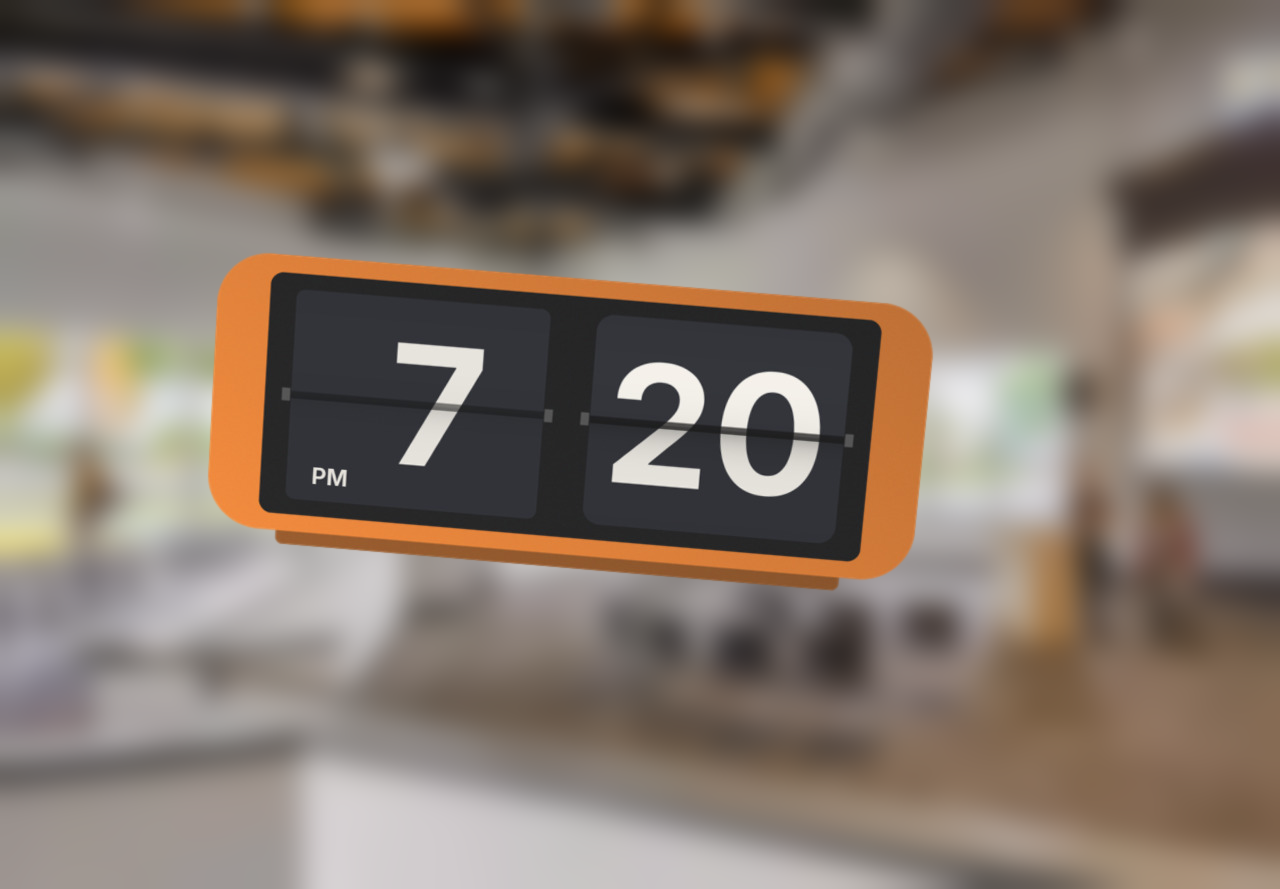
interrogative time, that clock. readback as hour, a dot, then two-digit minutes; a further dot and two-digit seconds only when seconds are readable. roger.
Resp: 7.20
